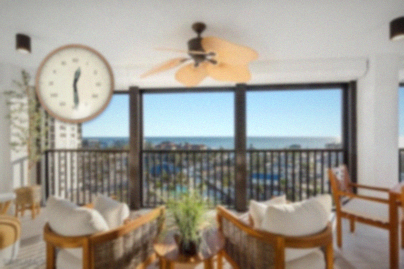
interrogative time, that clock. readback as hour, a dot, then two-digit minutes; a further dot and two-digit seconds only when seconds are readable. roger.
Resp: 12.29
